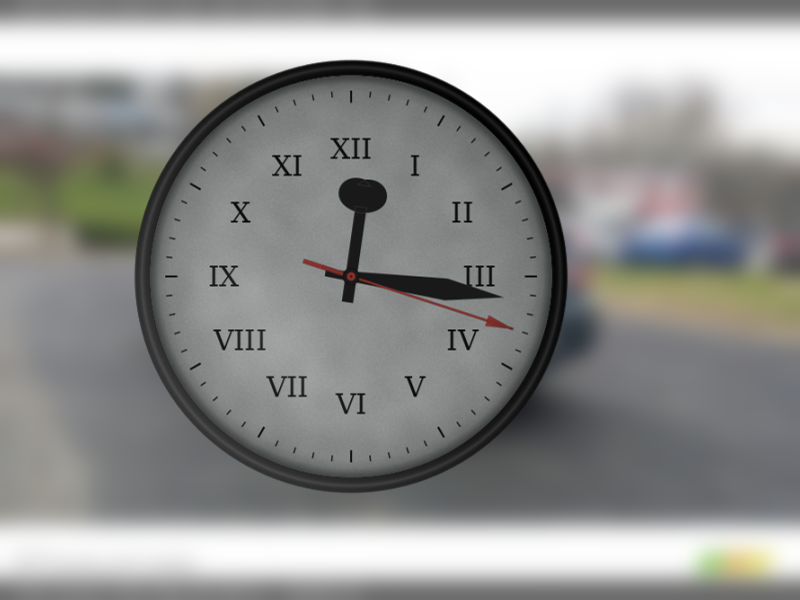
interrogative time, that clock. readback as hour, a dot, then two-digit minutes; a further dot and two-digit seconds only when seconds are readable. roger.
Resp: 12.16.18
